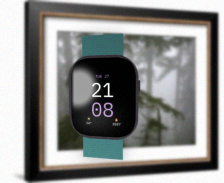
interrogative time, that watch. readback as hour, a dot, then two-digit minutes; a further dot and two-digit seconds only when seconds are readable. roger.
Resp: 21.08
